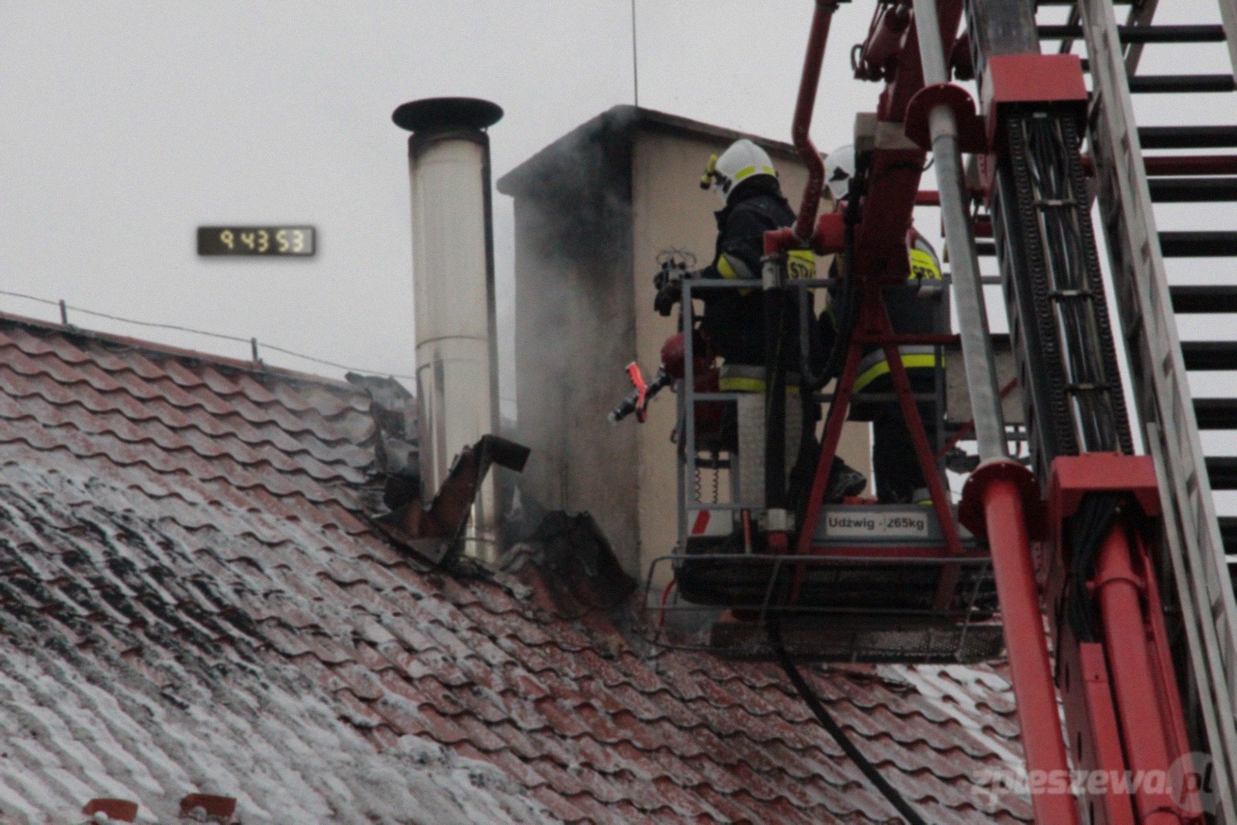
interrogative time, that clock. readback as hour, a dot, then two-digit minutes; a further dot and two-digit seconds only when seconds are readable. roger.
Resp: 9.43.53
